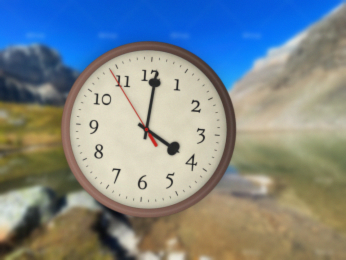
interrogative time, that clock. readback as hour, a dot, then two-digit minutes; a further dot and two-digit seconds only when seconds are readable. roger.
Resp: 4.00.54
